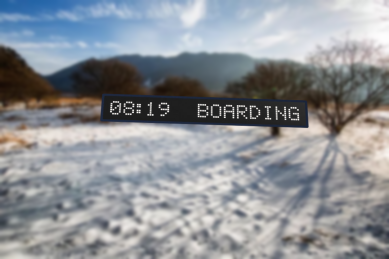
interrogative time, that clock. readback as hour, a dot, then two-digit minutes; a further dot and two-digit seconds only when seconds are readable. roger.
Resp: 8.19
